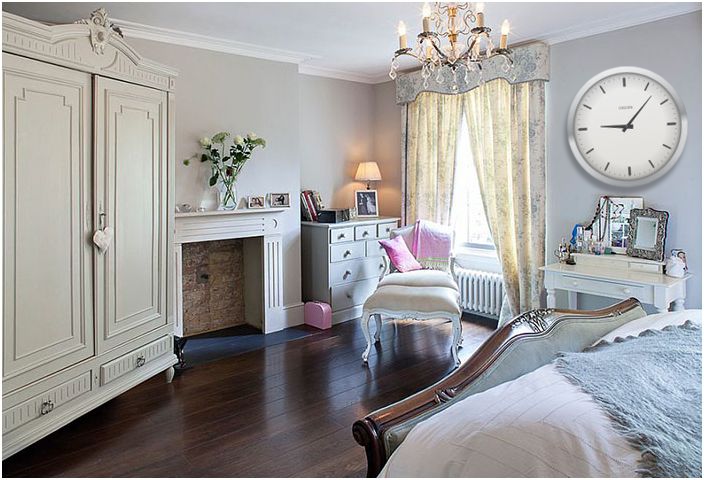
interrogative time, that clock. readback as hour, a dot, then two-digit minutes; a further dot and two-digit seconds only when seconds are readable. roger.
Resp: 9.07
